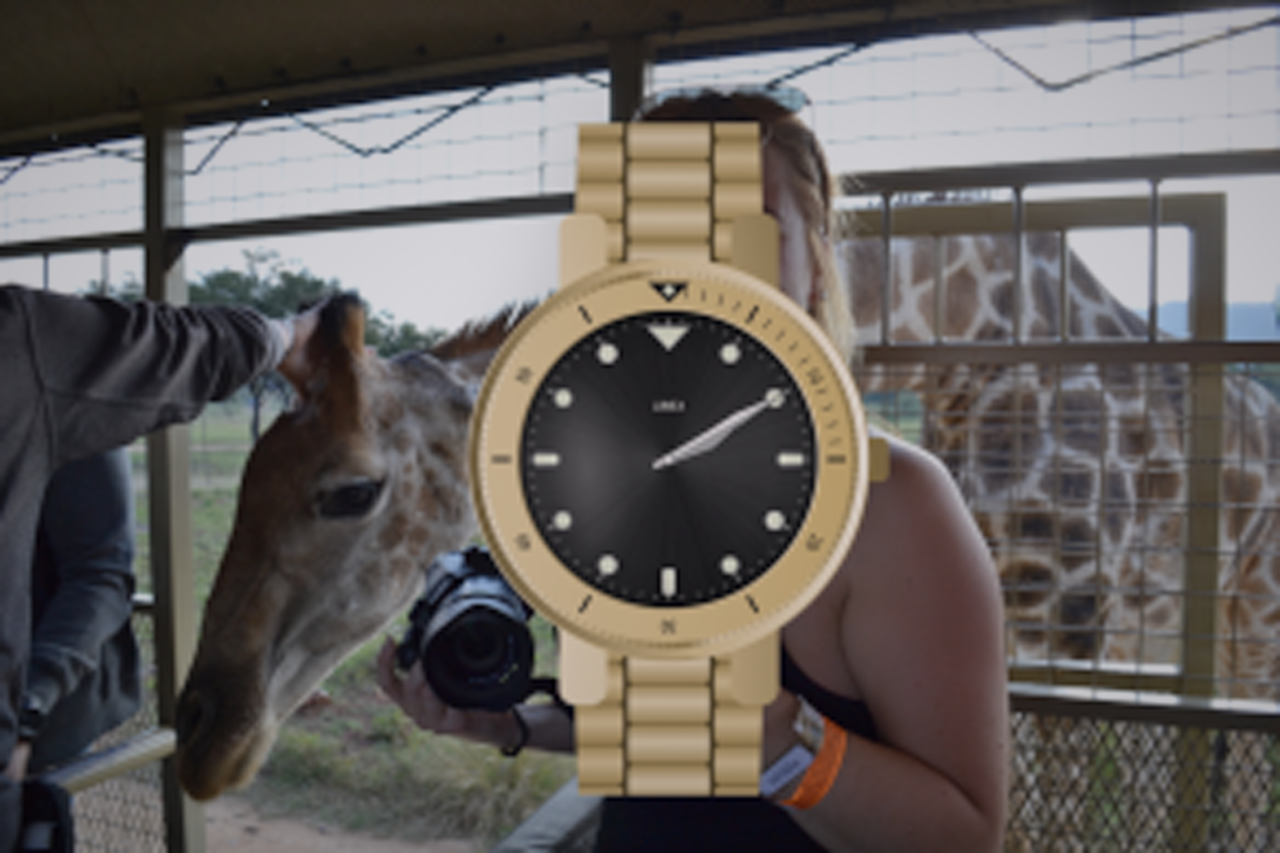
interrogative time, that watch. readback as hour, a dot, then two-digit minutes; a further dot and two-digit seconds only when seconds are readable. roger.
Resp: 2.10
